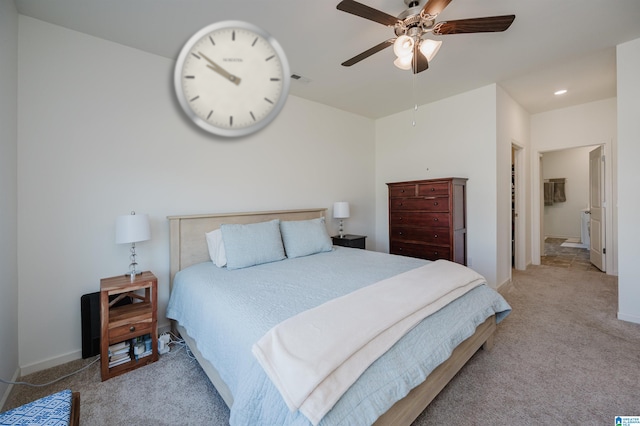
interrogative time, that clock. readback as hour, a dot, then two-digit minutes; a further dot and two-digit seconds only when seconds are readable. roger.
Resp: 9.51
